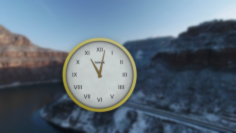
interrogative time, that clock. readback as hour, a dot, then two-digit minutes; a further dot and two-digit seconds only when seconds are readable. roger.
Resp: 11.02
